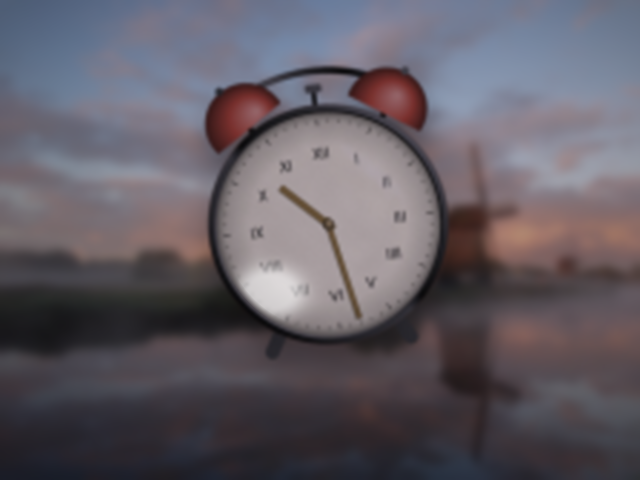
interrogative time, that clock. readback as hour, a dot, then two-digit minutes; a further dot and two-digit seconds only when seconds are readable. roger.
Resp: 10.28
